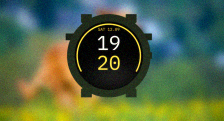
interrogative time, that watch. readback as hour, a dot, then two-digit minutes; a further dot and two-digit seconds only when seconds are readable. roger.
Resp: 19.20
